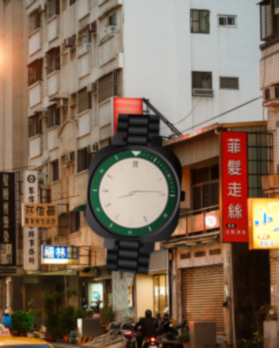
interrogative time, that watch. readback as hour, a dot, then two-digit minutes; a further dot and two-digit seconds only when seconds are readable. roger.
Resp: 8.14
